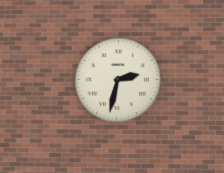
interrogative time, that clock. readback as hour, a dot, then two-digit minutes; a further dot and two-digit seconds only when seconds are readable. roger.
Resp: 2.32
